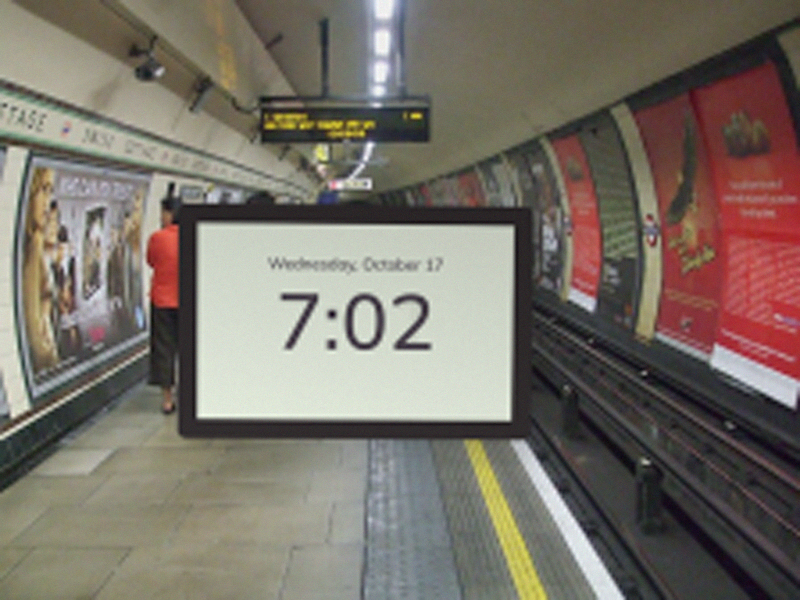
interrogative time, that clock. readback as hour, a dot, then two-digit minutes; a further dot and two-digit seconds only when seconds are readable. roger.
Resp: 7.02
